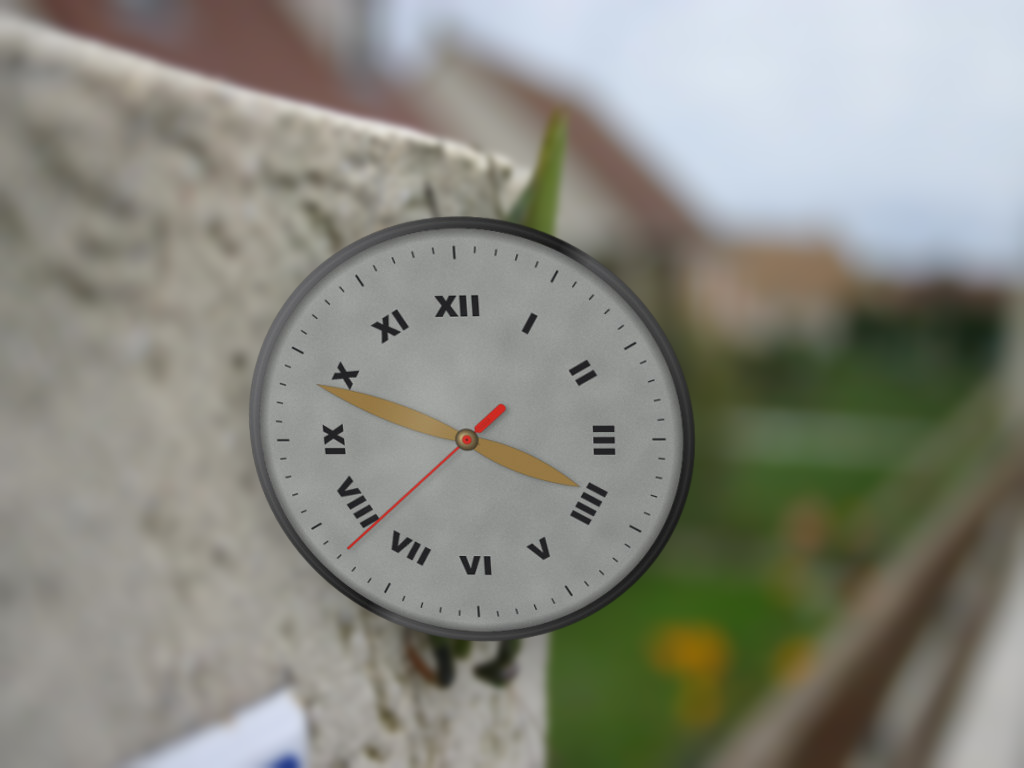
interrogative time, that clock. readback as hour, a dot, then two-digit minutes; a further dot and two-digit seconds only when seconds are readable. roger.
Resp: 3.48.38
